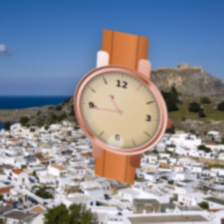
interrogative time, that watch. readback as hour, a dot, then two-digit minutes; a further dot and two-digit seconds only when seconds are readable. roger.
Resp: 10.44
